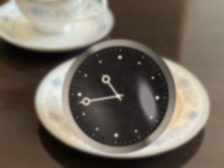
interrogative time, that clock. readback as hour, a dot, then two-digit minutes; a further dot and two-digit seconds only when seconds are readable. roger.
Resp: 10.43
